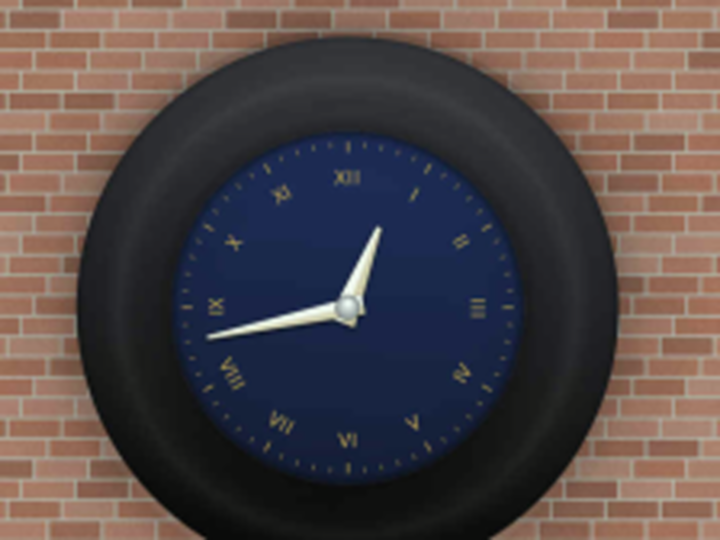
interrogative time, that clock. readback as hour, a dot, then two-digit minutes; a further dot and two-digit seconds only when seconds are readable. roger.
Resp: 12.43
